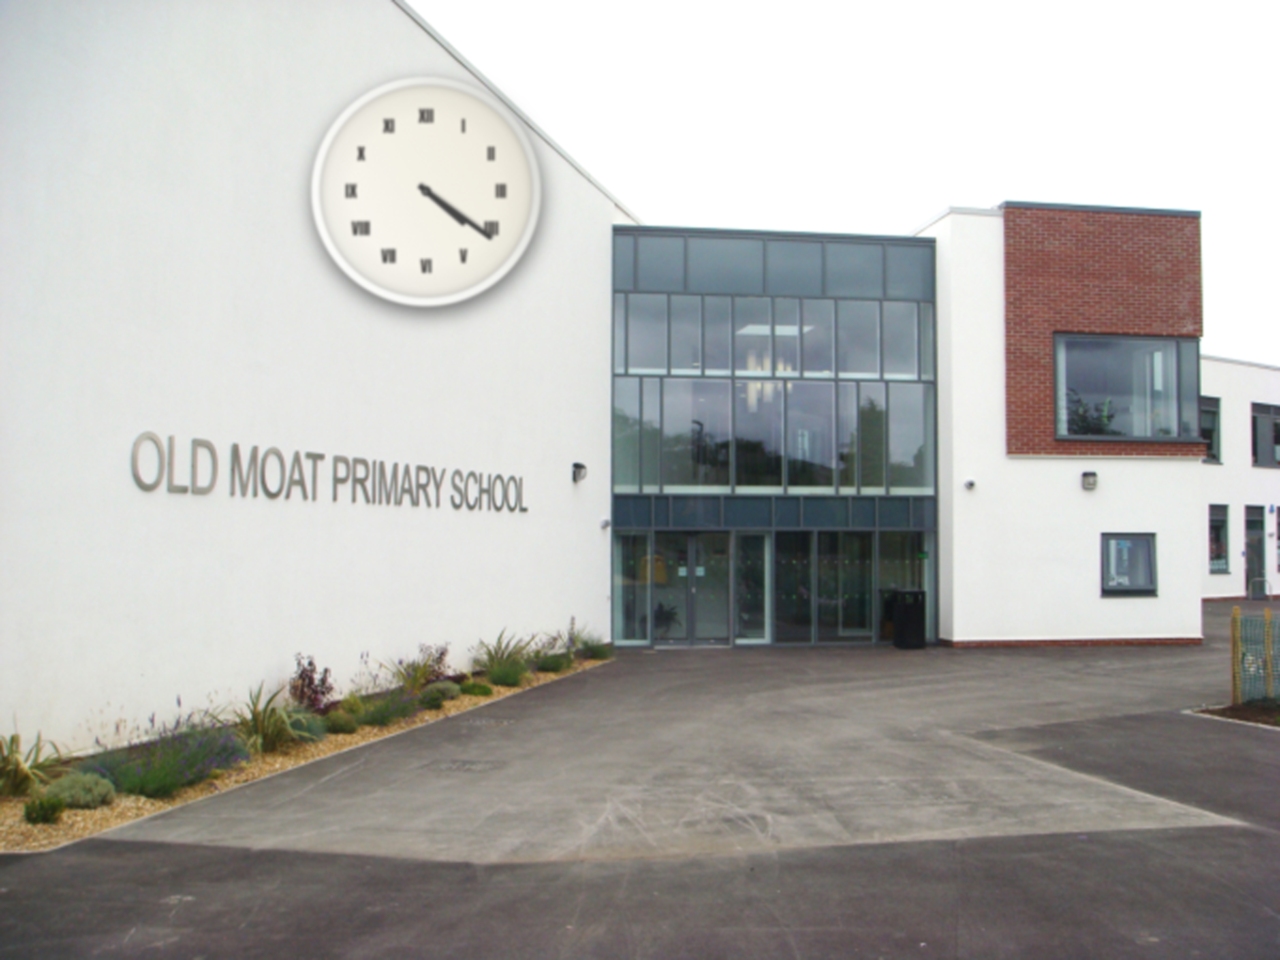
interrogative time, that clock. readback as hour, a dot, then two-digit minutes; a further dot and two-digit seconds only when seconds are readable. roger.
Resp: 4.21
